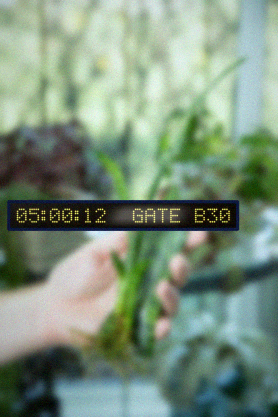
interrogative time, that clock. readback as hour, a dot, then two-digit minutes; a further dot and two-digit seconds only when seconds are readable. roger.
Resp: 5.00.12
